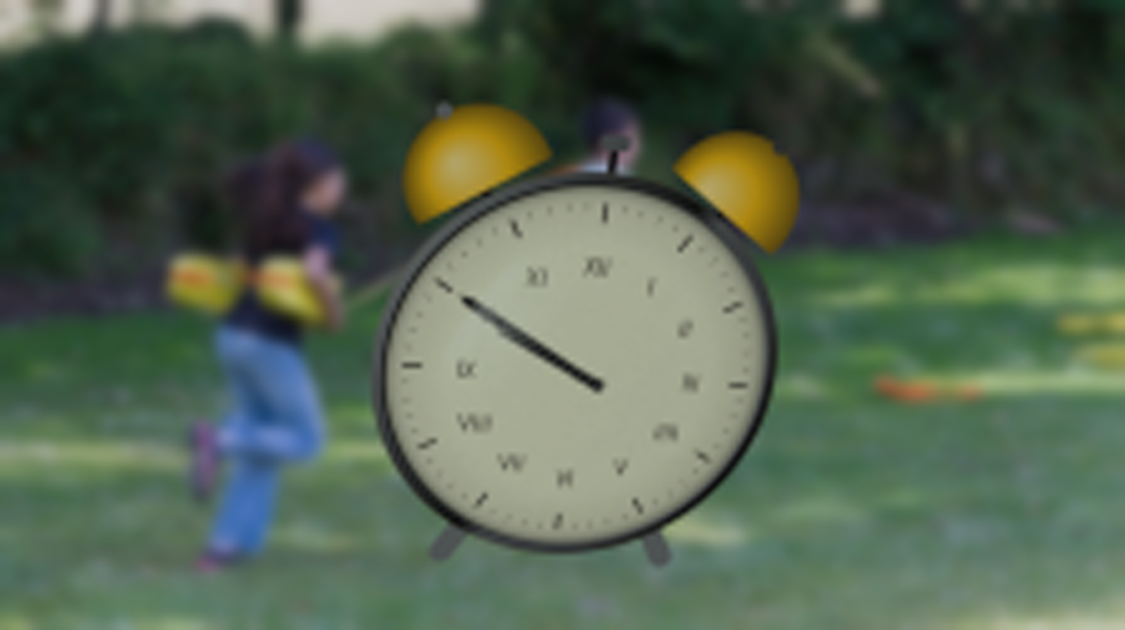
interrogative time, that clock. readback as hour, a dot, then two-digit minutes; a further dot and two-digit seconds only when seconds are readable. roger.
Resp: 9.50
